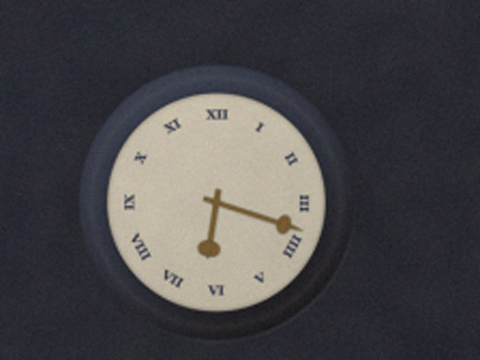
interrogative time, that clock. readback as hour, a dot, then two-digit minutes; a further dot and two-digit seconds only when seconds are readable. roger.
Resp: 6.18
